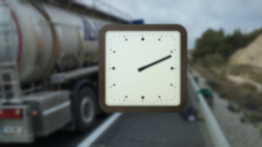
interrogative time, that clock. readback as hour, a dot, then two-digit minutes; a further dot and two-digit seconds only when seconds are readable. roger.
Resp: 2.11
